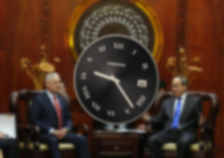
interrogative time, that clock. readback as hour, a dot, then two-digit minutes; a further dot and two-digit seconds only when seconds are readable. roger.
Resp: 9.23
